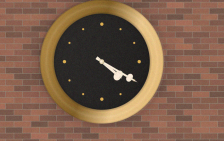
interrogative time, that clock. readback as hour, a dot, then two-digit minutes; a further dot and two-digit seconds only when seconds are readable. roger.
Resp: 4.20
